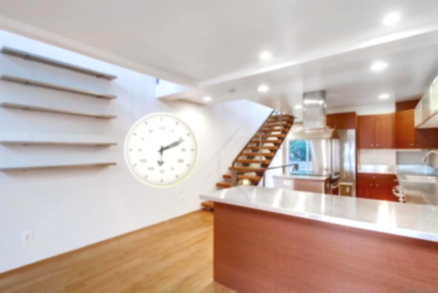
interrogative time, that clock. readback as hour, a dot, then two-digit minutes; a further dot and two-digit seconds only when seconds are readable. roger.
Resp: 6.11
